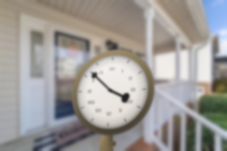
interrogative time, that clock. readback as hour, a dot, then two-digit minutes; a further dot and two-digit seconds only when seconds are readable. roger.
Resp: 3.52
